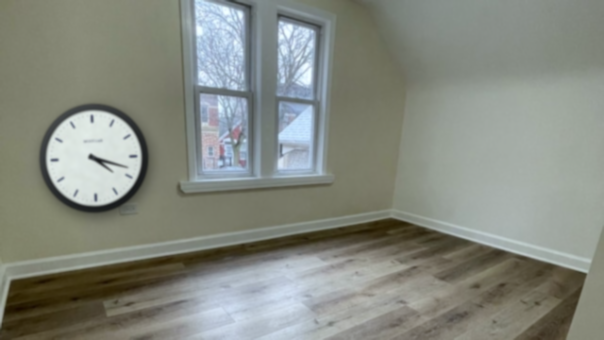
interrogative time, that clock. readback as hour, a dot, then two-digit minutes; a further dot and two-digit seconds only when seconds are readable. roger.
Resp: 4.18
